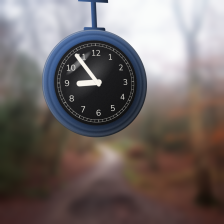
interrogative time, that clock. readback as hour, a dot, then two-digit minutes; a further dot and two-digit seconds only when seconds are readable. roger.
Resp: 8.54
